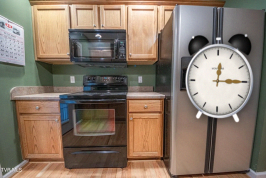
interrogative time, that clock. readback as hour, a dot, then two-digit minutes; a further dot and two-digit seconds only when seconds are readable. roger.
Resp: 12.15
